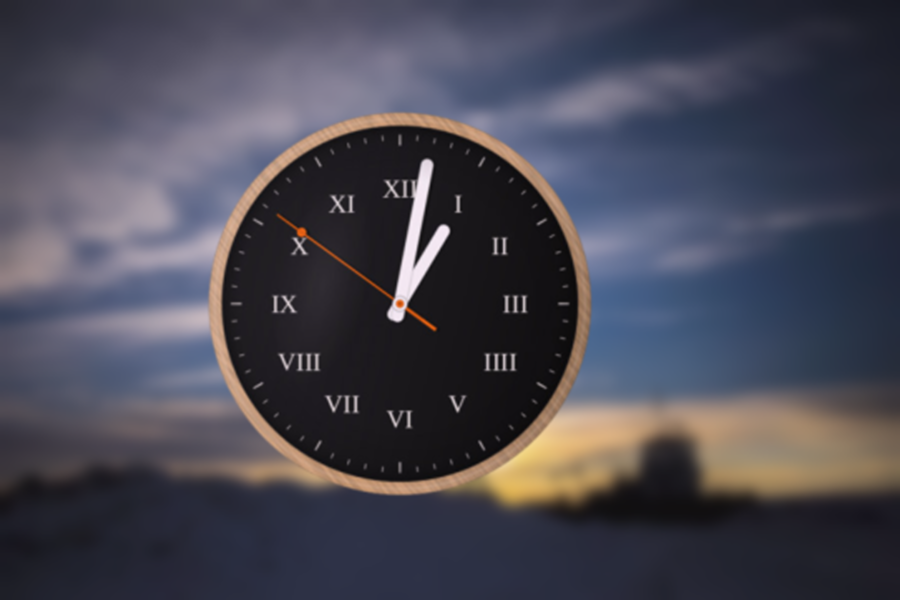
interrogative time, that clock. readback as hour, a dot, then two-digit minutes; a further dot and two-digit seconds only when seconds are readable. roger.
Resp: 1.01.51
